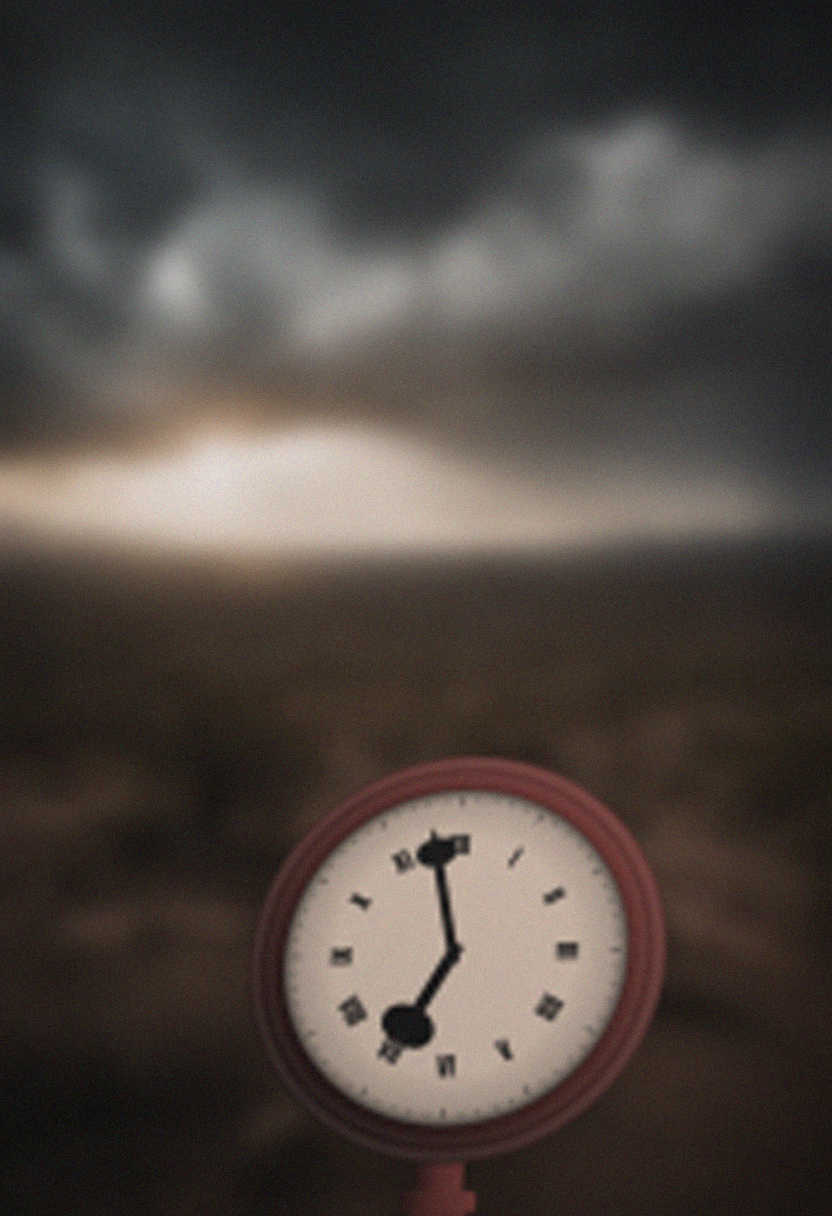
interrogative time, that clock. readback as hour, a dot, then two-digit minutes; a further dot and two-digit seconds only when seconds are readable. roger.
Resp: 6.58
